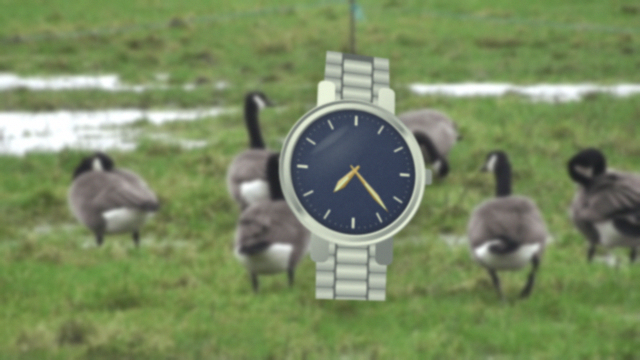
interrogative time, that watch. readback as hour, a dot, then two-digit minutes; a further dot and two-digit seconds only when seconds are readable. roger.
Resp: 7.23
